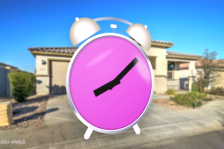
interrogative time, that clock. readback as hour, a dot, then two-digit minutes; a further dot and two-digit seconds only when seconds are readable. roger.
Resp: 8.08
